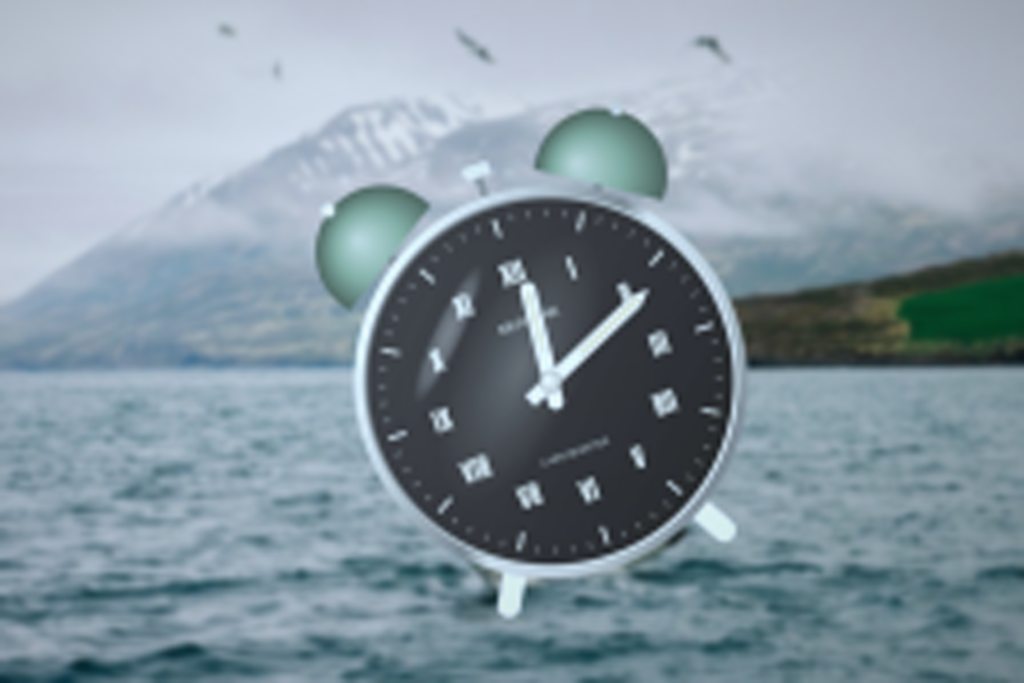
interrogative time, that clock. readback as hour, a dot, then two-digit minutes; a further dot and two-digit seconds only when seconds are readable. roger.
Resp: 12.11
